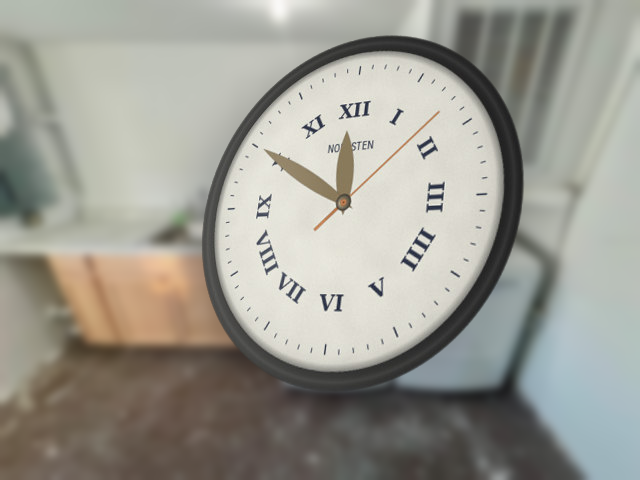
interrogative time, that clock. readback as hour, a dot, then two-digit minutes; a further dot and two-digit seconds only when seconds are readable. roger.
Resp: 11.50.08
